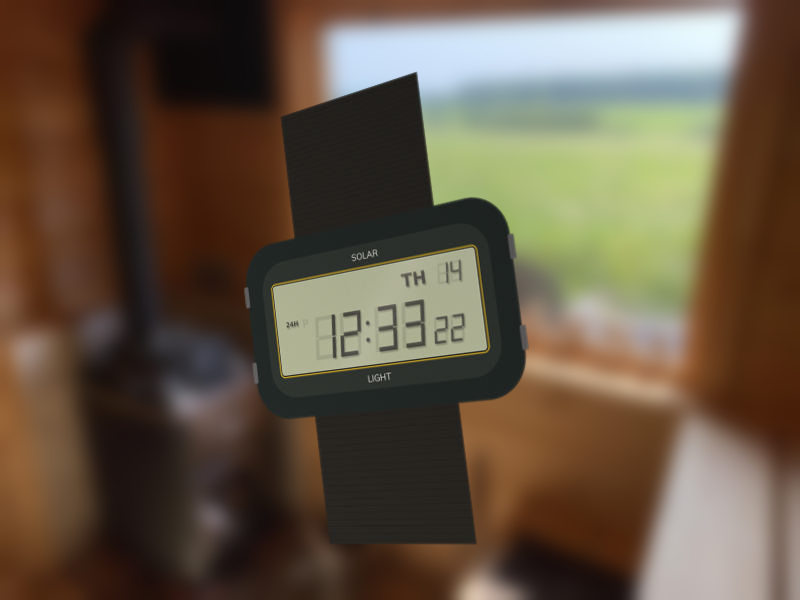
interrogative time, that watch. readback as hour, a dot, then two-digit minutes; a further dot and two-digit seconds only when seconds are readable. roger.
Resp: 12.33.22
